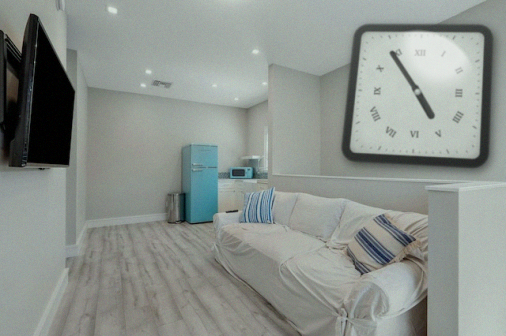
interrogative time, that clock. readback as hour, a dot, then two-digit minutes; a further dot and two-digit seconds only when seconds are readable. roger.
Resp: 4.54
